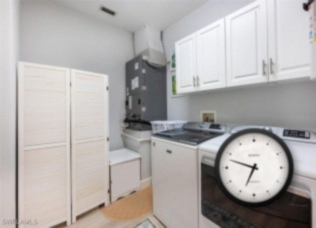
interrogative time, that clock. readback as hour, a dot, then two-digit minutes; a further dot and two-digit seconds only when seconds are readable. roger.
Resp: 6.48
